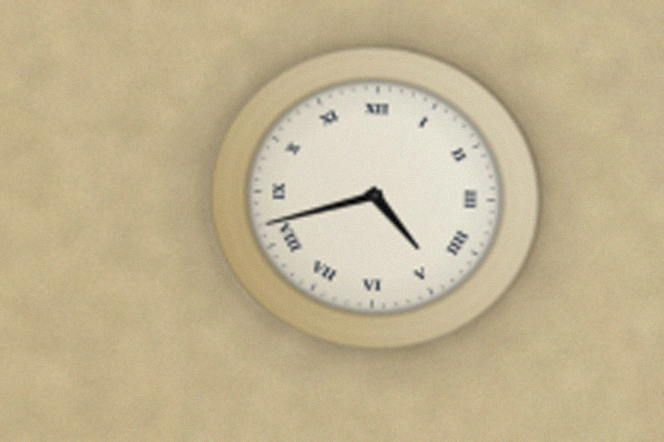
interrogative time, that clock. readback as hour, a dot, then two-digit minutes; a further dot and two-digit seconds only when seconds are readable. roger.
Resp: 4.42
